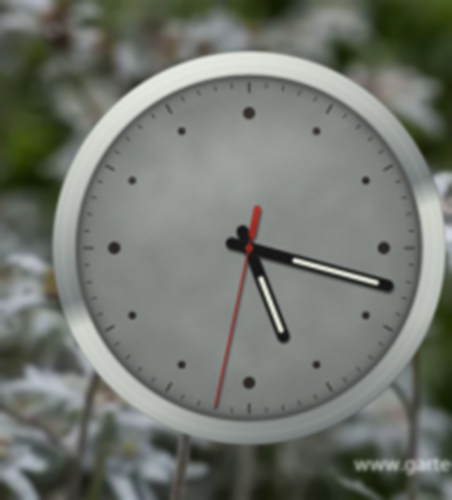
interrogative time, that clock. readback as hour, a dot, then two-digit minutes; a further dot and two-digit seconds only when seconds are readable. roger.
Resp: 5.17.32
